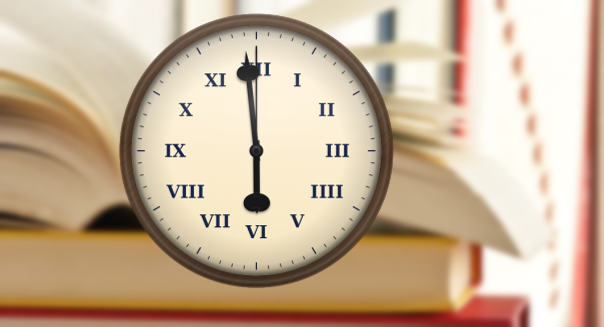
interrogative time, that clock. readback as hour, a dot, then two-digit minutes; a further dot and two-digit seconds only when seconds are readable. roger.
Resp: 5.59.00
